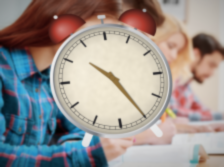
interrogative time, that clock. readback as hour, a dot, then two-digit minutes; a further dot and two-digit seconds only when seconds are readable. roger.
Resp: 10.25
